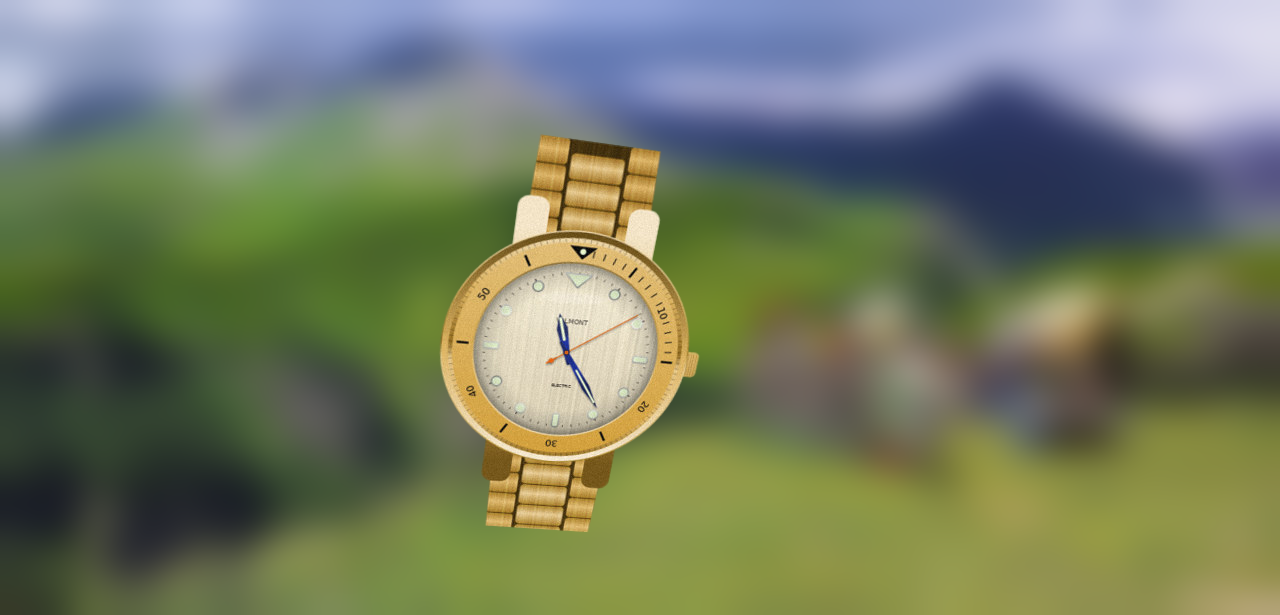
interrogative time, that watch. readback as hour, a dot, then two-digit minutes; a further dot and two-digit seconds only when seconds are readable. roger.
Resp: 11.24.09
